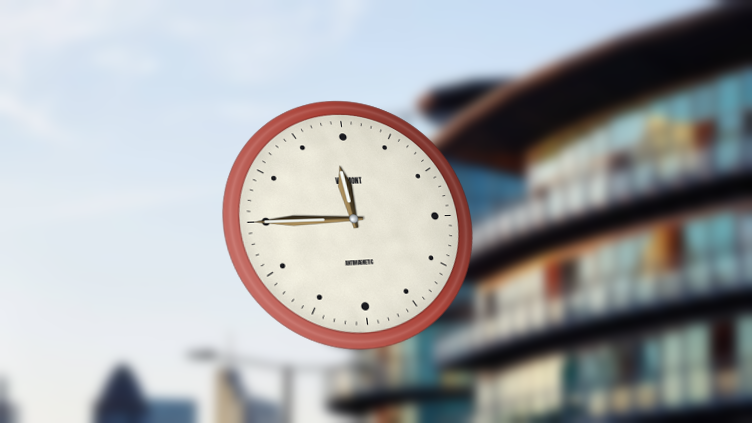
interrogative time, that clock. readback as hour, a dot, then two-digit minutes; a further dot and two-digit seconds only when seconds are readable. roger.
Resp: 11.45
